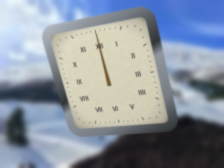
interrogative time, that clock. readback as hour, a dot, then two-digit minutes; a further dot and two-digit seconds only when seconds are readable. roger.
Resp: 12.00
